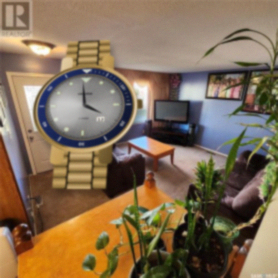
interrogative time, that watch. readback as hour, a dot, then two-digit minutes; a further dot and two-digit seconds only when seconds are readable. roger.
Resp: 3.59
